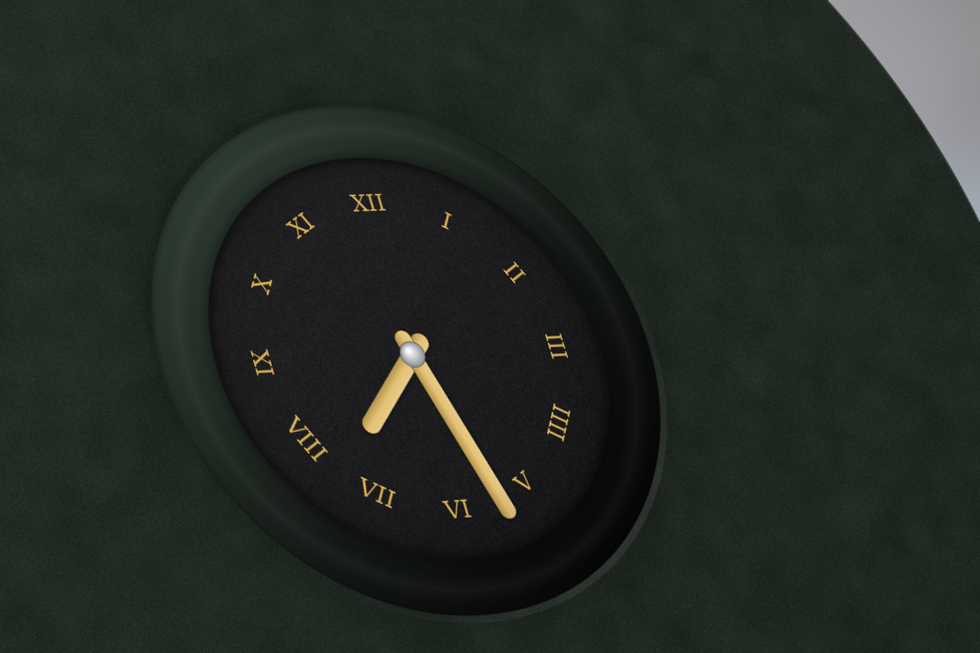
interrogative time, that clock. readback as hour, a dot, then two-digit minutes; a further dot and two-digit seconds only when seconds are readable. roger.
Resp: 7.27
